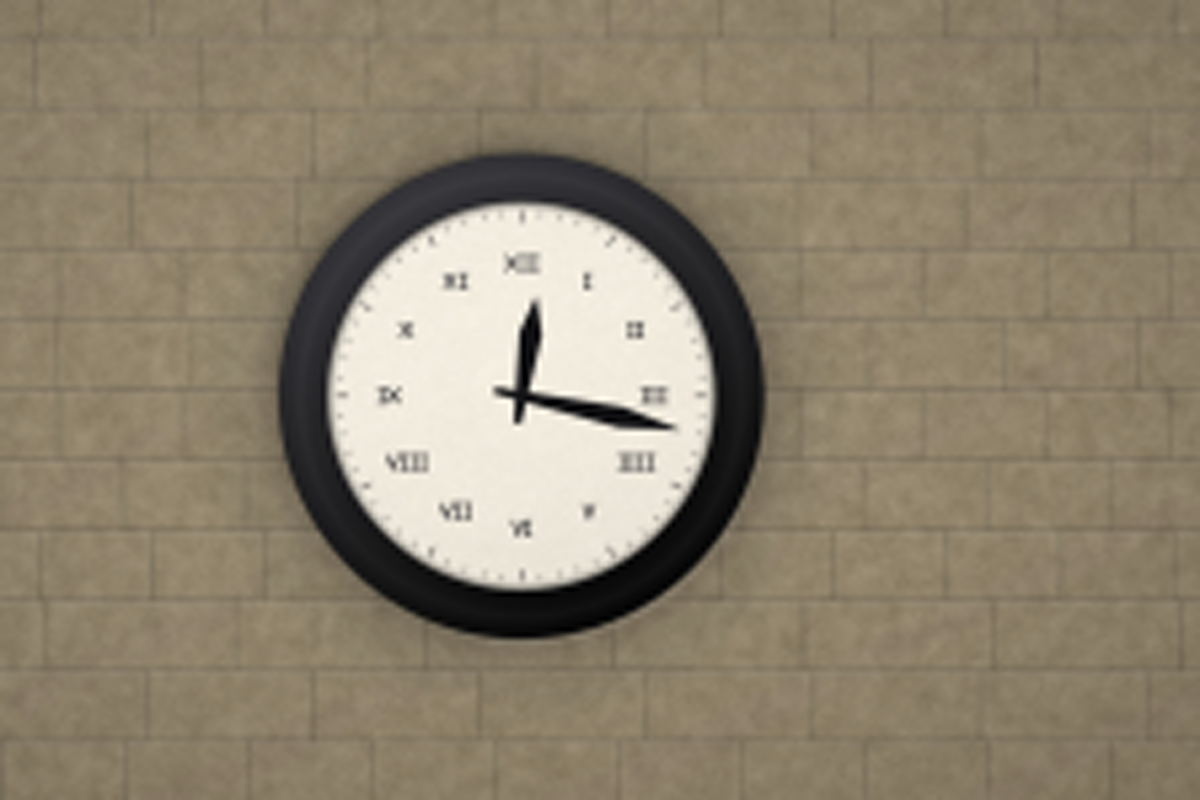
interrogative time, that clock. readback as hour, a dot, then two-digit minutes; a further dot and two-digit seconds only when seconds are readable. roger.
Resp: 12.17
